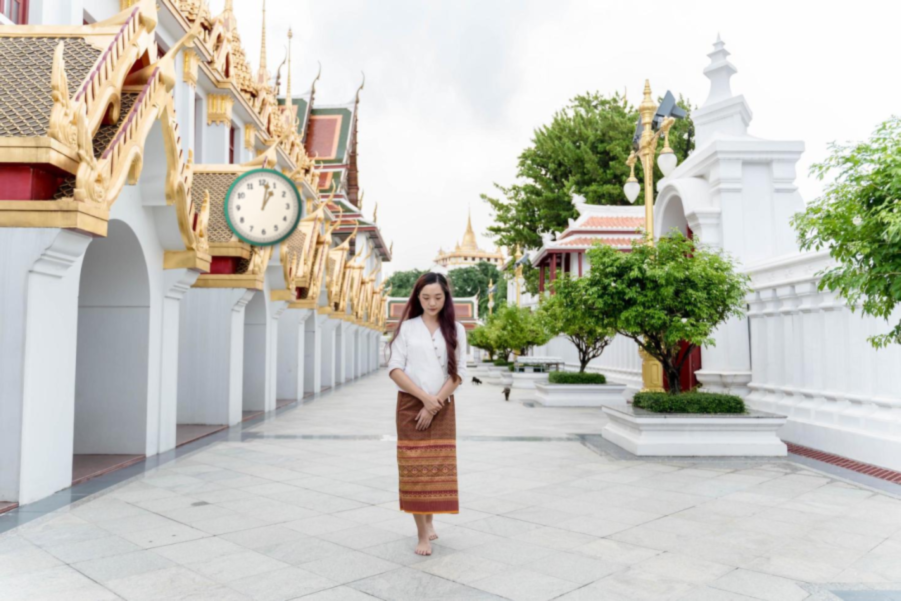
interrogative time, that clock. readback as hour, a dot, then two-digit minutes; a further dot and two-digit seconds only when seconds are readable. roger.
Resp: 1.02
